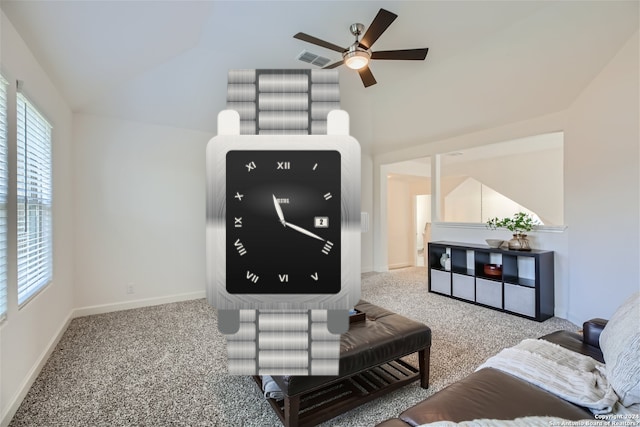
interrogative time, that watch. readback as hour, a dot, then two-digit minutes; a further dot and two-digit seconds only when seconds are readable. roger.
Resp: 11.19
